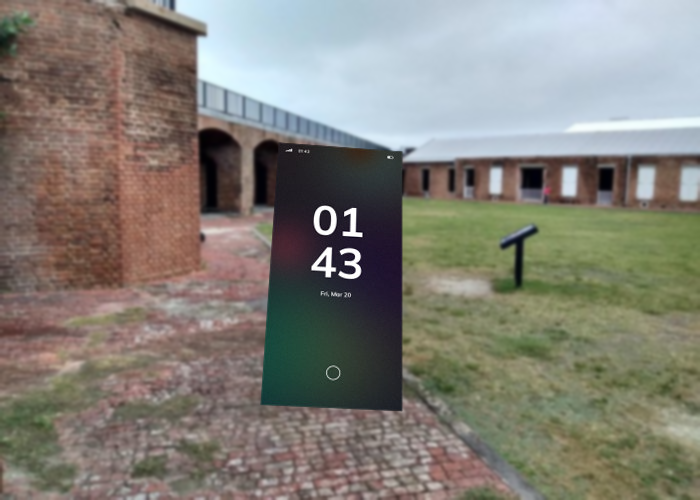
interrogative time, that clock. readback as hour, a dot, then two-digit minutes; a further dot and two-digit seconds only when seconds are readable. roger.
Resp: 1.43
